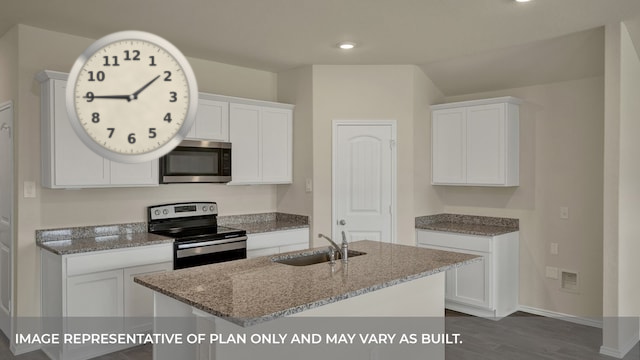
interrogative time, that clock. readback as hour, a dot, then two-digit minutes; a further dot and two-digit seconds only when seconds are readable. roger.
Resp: 1.45
